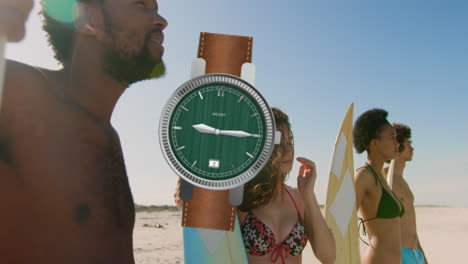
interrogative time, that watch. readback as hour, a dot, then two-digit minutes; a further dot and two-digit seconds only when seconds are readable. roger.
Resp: 9.15
